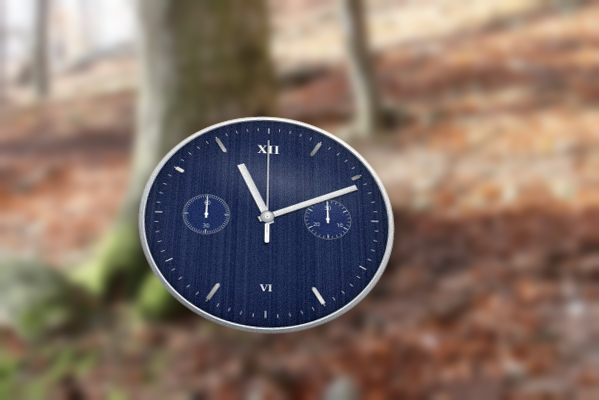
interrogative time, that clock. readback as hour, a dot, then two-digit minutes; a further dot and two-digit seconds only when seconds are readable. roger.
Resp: 11.11
